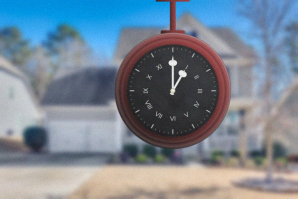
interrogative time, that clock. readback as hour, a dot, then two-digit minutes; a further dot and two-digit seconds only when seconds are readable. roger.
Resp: 1.00
